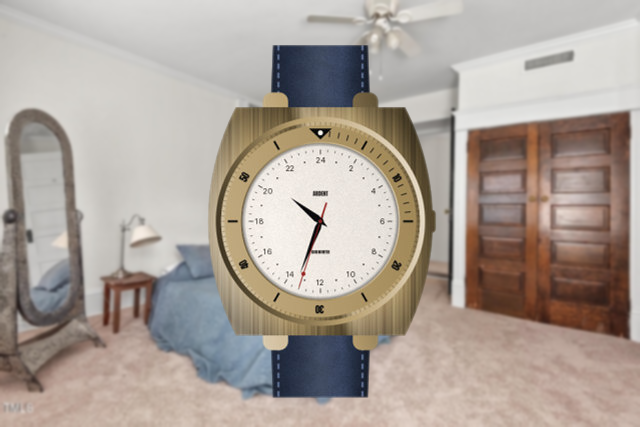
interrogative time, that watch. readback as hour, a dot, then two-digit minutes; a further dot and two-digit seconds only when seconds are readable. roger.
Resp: 20.33.33
